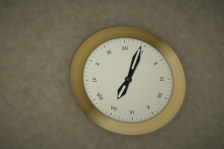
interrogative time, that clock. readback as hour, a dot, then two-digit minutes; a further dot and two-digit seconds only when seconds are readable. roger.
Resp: 7.04
